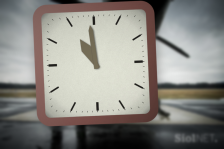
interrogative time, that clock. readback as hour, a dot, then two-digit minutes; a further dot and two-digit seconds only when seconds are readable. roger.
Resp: 10.59
